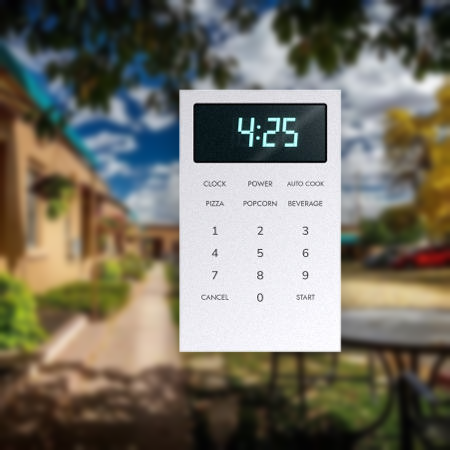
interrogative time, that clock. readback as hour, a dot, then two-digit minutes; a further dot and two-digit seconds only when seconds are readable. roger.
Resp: 4.25
